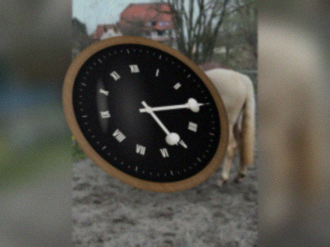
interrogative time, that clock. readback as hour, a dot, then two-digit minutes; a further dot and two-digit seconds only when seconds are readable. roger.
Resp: 5.15
